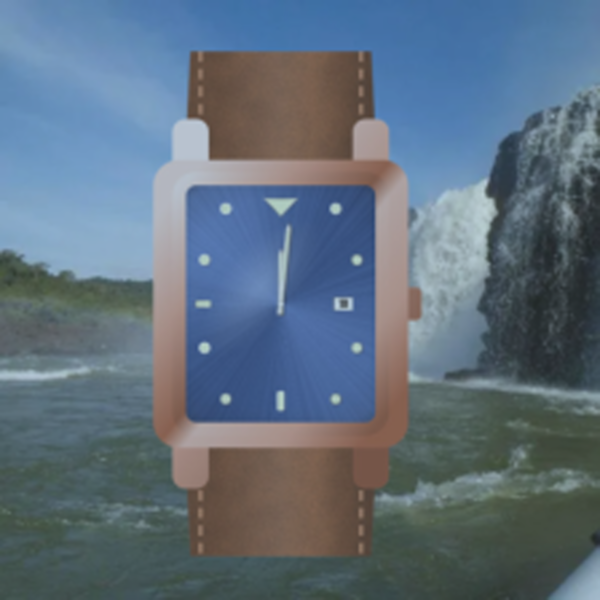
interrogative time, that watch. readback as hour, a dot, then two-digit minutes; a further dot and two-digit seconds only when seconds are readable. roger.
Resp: 12.01
